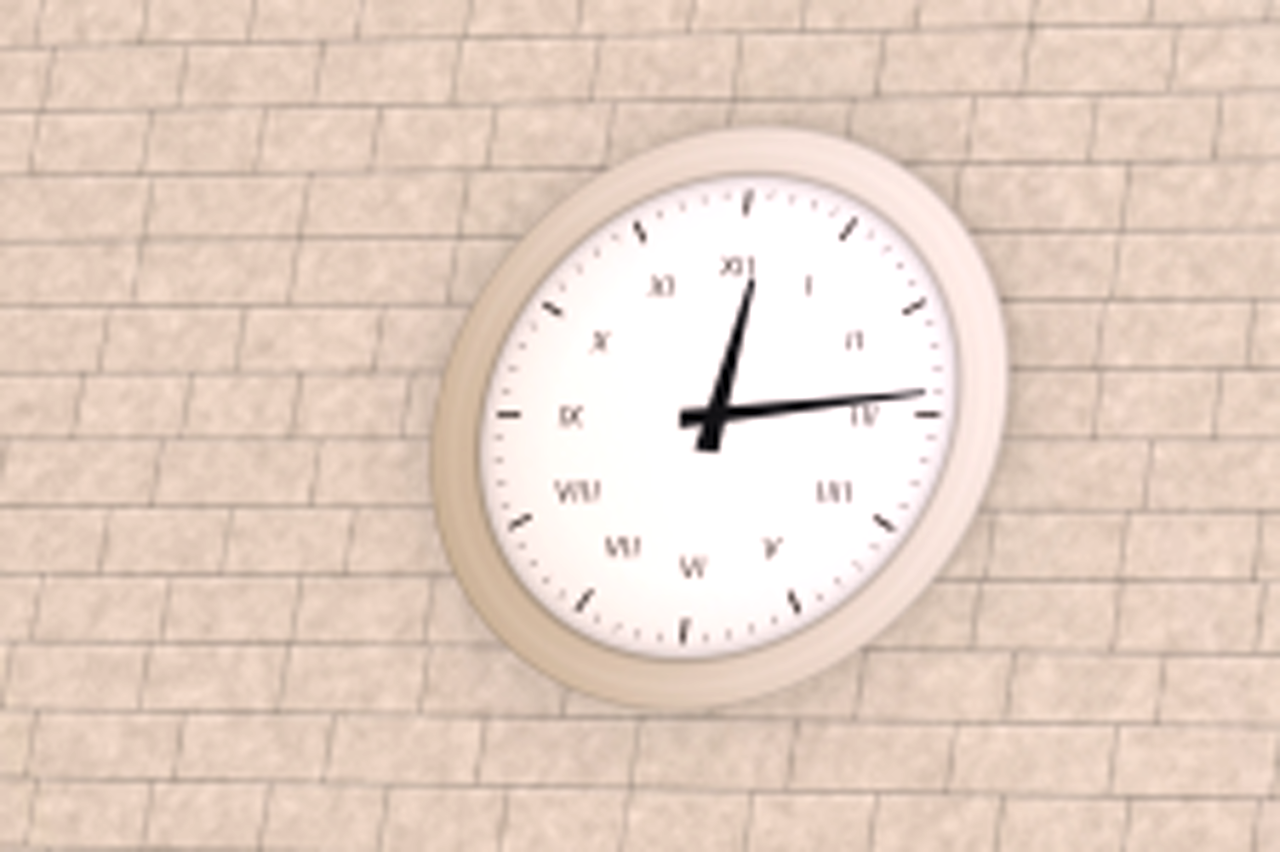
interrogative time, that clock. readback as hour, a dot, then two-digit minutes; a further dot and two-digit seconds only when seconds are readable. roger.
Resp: 12.14
